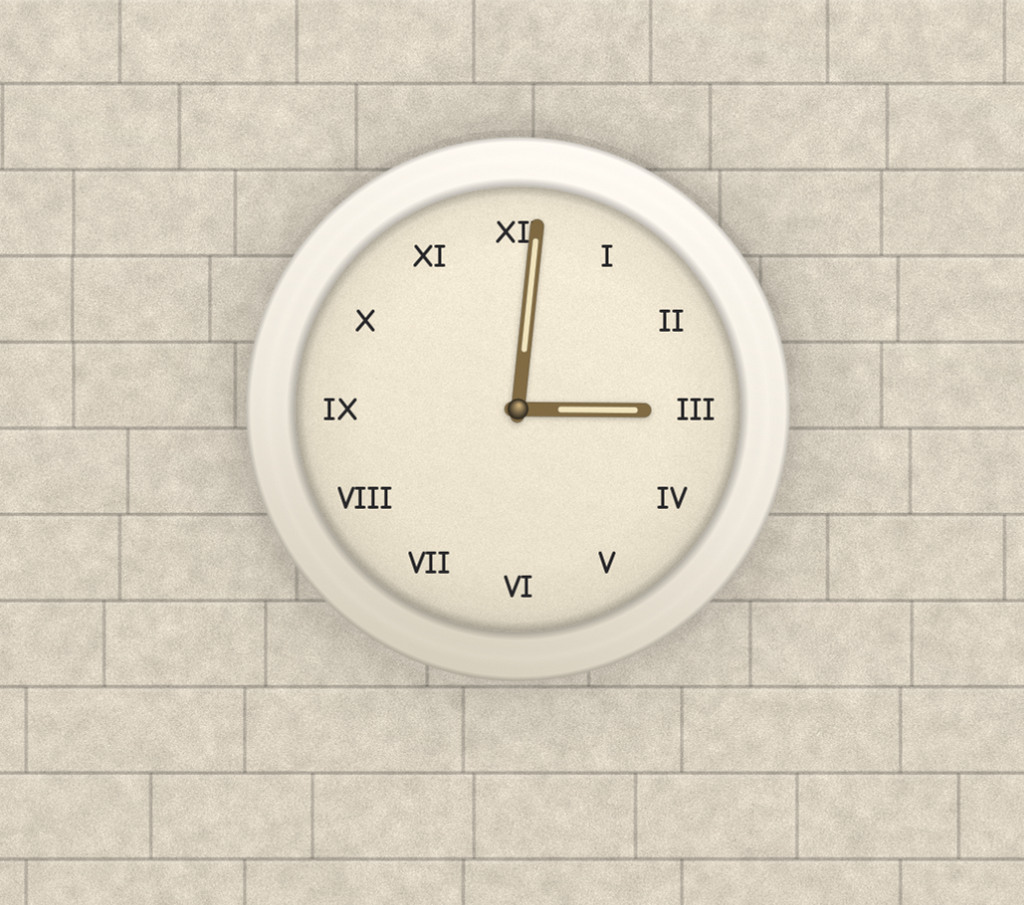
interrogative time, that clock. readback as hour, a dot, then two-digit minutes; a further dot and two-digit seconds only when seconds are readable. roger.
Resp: 3.01
